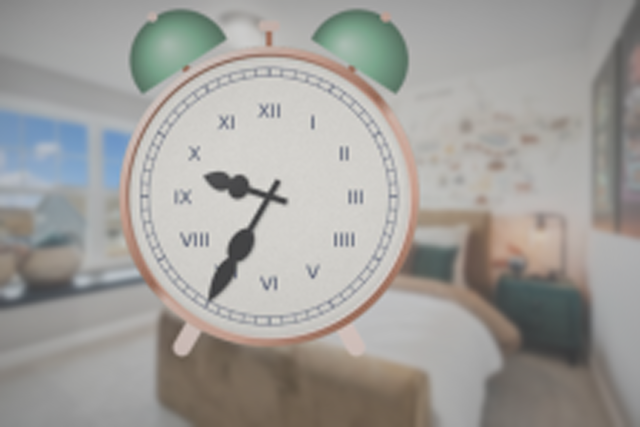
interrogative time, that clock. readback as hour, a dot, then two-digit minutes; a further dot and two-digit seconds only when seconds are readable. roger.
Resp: 9.35
